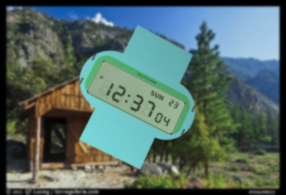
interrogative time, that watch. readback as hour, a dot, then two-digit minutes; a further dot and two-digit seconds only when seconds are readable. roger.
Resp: 12.37.04
